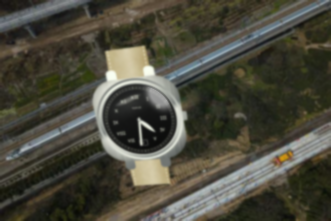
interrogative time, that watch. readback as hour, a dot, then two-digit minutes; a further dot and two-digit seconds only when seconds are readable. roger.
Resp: 4.31
